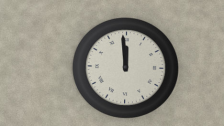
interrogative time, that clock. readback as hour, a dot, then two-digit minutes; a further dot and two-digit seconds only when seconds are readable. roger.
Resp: 11.59
